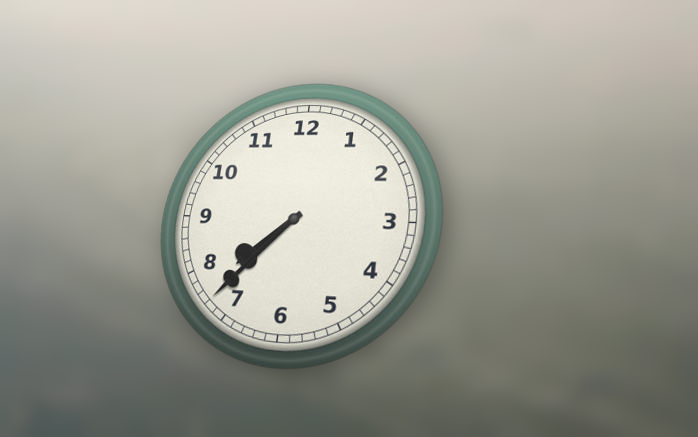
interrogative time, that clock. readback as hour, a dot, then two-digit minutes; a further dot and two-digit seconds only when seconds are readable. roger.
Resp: 7.37
